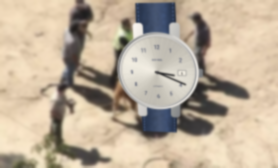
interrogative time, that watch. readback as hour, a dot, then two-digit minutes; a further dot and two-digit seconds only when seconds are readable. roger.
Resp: 3.19
